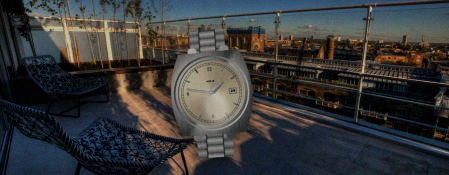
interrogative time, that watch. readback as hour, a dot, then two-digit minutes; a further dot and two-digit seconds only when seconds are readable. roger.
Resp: 1.47
